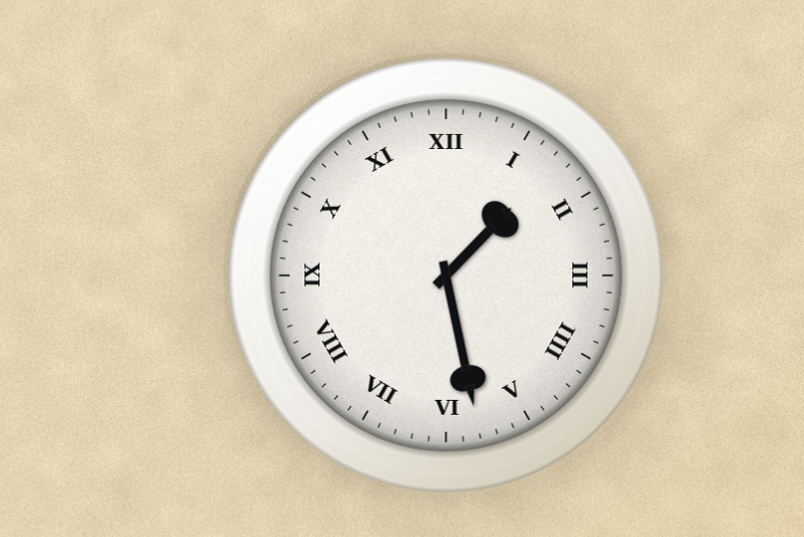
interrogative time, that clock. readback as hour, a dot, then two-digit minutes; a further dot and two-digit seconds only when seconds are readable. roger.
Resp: 1.28
